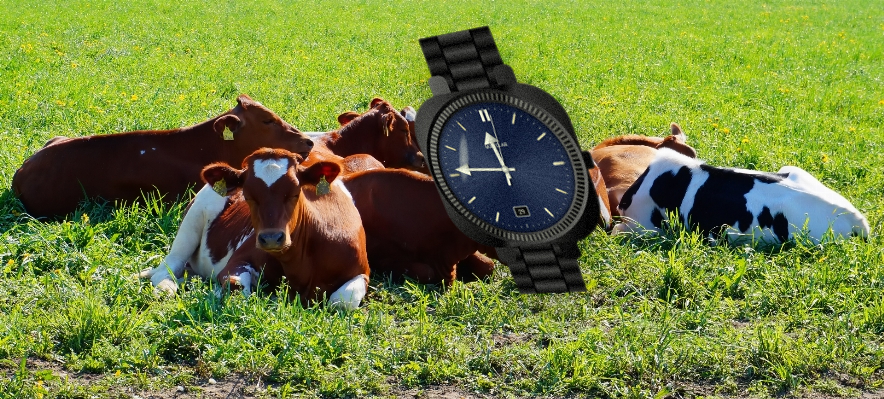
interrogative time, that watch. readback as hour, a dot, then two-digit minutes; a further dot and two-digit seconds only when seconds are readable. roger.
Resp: 11.46.01
